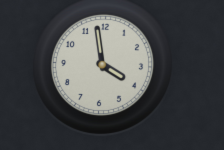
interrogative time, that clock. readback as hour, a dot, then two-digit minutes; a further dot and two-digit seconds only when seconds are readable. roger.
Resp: 3.58
